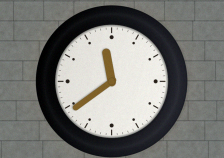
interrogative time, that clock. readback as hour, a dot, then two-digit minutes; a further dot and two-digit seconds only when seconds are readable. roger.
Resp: 11.39
